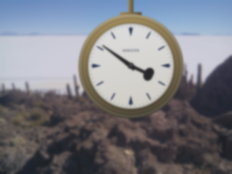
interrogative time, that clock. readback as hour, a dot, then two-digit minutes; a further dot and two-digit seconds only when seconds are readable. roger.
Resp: 3.51
